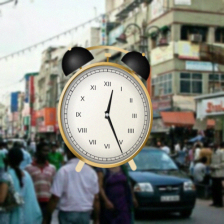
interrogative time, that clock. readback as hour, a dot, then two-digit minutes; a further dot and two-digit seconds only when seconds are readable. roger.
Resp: 12.26
